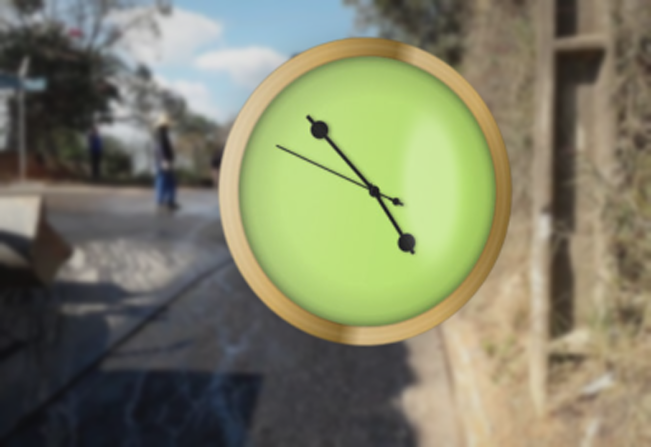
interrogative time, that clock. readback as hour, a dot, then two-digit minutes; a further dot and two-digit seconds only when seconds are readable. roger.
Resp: 4.52.49
